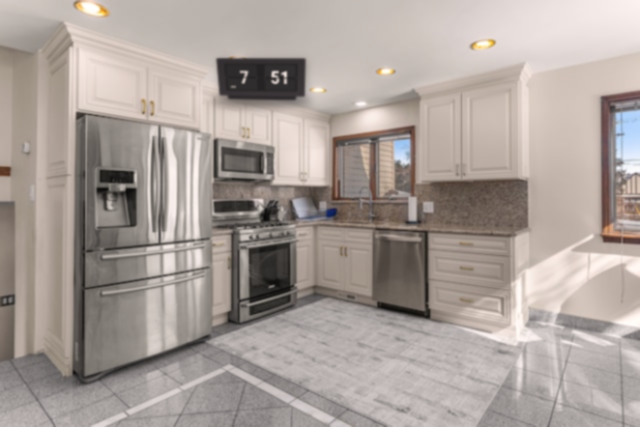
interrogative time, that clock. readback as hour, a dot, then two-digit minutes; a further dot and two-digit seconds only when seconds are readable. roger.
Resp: 7.51
